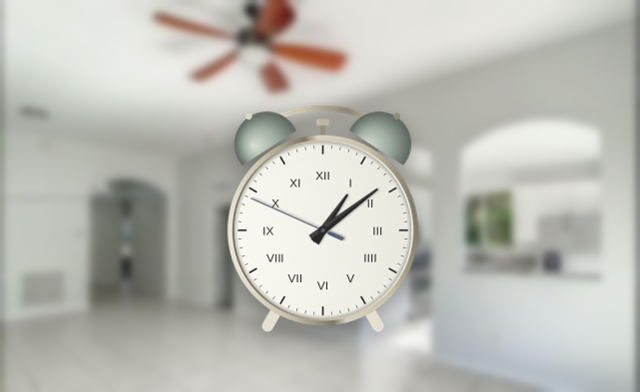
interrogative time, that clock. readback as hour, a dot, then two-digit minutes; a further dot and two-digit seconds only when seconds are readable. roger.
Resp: 1.08.49
